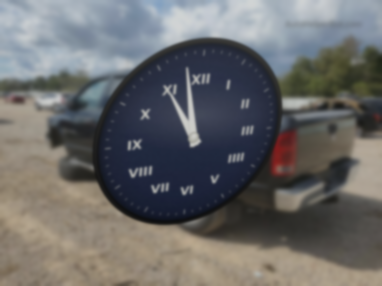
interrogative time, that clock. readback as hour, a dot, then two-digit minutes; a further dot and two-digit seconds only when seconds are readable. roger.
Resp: 10.58
